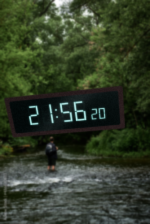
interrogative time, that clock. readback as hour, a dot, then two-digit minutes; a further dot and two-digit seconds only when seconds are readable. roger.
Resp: 21.56.20
